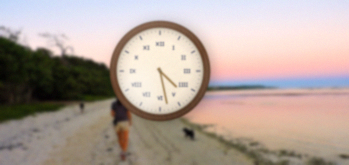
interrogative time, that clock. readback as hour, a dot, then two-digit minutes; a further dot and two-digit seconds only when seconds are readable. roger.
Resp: 4.28
